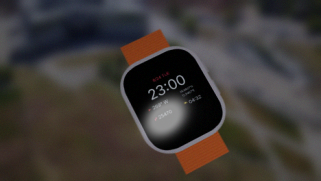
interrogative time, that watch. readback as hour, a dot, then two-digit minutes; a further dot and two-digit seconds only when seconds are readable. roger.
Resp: 23.00
